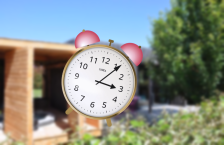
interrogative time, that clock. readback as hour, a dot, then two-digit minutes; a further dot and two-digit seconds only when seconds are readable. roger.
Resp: 3.06
